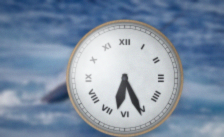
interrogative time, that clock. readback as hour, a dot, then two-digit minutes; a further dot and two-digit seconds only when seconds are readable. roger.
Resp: 6.26
